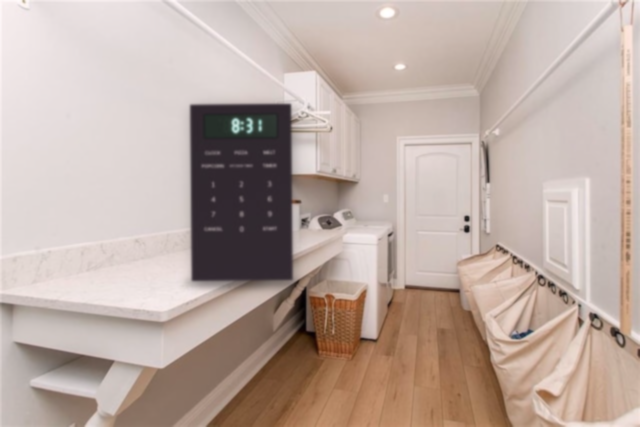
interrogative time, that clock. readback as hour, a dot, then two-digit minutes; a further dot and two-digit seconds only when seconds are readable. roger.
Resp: 8.31
